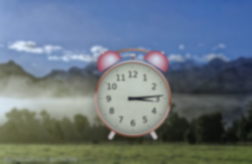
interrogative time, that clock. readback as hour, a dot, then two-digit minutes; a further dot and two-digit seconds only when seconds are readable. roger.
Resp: 3.14
